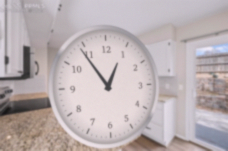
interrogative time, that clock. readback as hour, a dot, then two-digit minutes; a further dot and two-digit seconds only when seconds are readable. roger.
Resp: 12.54
